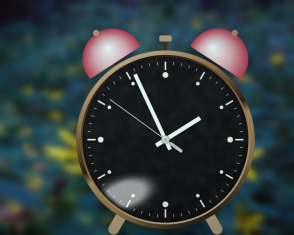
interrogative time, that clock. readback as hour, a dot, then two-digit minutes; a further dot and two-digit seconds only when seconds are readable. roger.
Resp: 1.55.51
